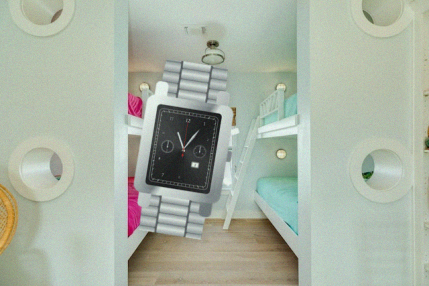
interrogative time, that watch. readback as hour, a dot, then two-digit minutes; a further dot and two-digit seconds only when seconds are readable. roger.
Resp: 11.05
